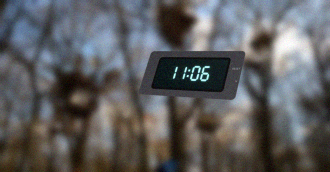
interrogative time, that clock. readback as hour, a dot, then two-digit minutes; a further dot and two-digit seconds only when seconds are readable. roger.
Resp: 11.06
